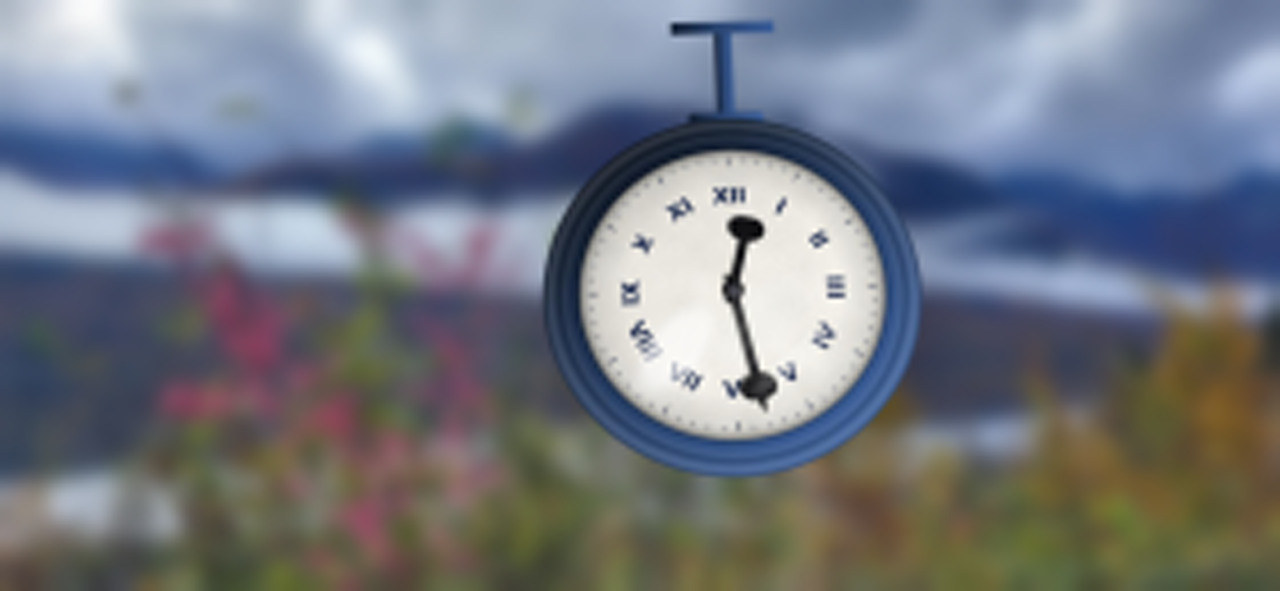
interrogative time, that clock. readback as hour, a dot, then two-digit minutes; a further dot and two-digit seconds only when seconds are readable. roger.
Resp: 12.28
